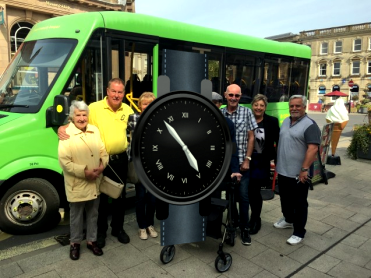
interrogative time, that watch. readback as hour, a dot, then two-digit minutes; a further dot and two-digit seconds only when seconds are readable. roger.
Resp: 4.53
